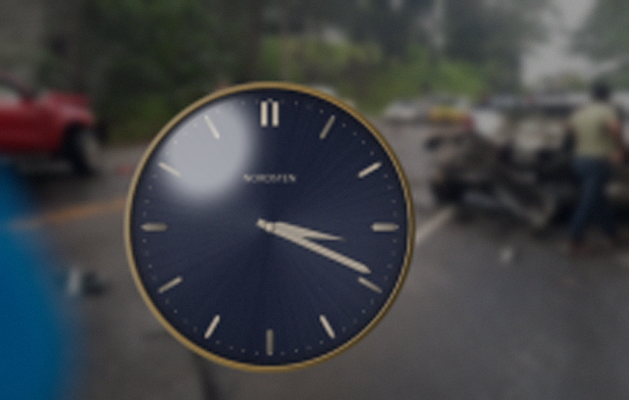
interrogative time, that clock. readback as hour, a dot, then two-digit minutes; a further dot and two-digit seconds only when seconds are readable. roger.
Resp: 3.19
